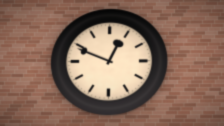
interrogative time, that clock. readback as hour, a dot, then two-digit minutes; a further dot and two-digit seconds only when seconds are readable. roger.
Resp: 12.49
